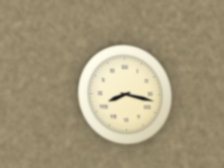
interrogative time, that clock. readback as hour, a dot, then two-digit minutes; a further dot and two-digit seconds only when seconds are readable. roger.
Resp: 8.17
